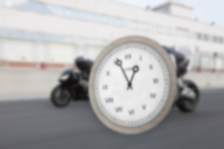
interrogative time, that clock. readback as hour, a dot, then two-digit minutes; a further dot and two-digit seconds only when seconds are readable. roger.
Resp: 12.56
